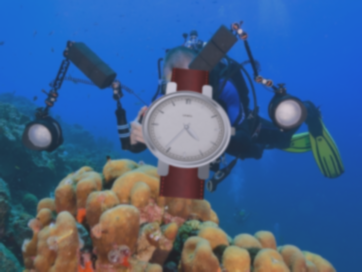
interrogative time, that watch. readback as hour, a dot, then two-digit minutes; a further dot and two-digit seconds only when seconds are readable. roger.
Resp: 4.36
